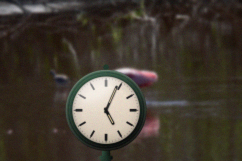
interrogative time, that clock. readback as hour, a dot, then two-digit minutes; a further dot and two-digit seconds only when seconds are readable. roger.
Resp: 5.04
